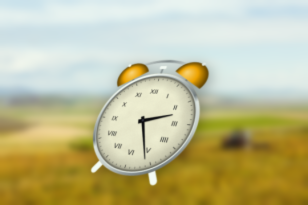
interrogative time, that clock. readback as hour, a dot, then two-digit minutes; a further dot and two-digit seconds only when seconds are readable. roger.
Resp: 2.26
